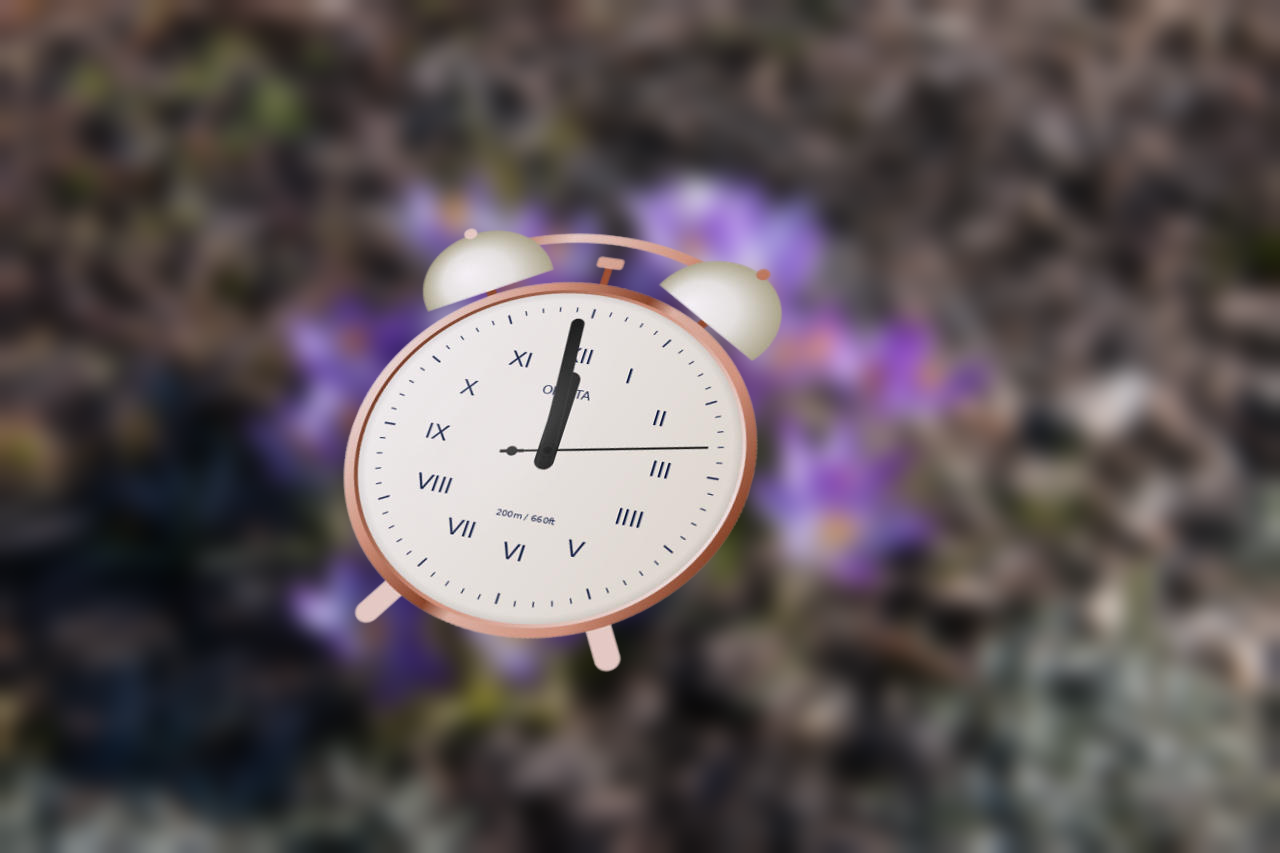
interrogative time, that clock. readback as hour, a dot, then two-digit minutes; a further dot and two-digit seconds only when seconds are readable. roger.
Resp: 11.59.13
